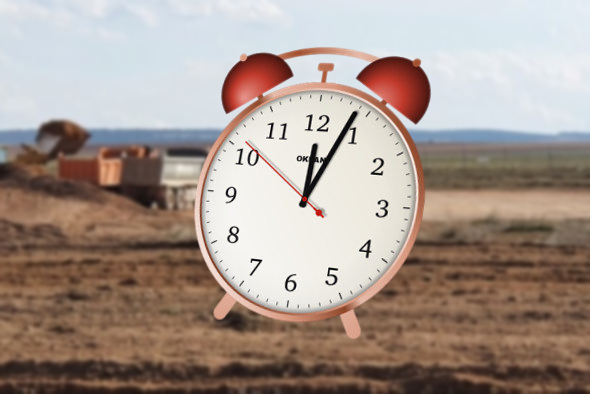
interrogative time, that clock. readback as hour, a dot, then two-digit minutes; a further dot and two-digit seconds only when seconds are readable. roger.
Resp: 12.03.51
